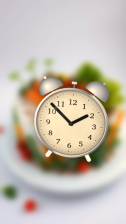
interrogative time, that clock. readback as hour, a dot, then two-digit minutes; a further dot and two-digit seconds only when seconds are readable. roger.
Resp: 1.52
